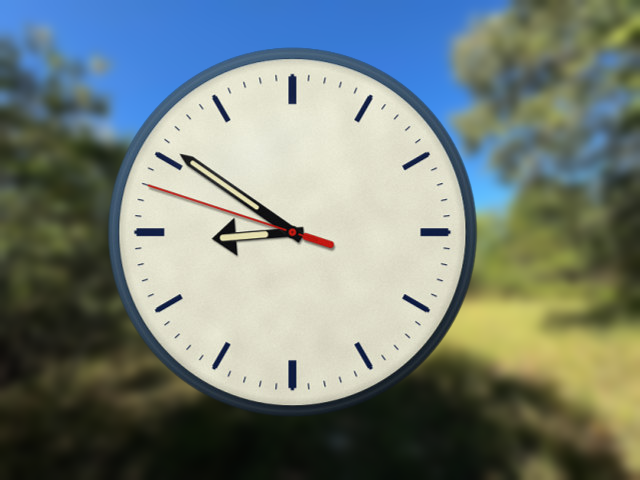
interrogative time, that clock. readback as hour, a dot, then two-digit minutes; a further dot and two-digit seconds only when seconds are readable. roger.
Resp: 8.50.48
